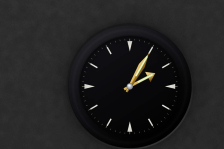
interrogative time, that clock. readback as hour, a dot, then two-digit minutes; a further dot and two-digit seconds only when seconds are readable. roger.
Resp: 2.05
